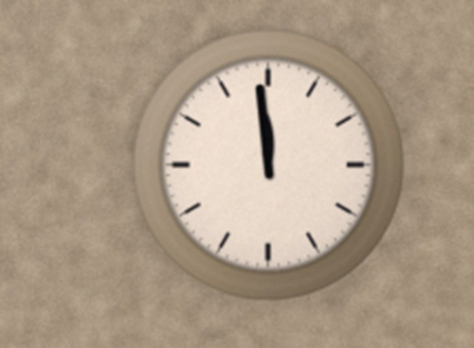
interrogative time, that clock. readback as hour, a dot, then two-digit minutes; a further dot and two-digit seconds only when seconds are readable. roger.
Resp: 11.59
